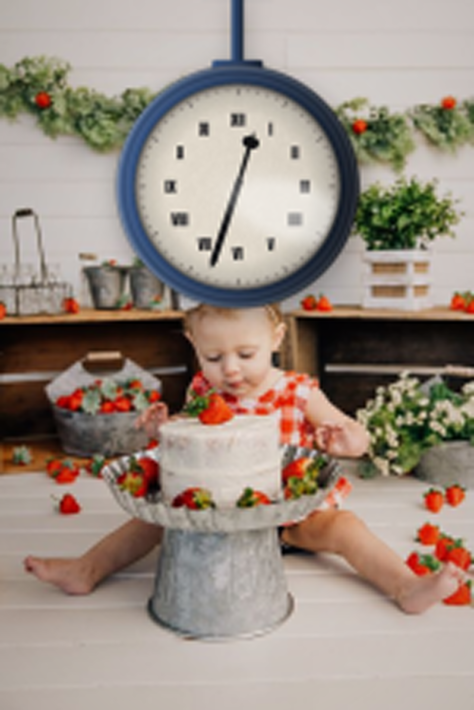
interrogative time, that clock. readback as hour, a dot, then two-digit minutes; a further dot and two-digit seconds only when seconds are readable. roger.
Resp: 12.33
